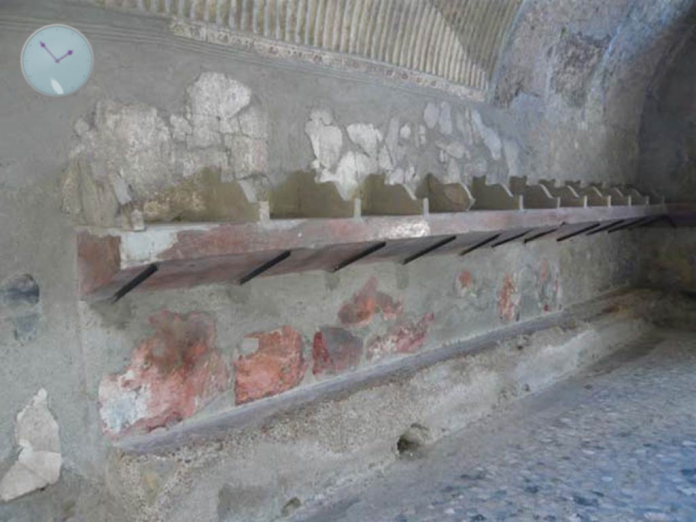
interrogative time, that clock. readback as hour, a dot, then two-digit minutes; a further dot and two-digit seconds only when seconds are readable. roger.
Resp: 1.53
